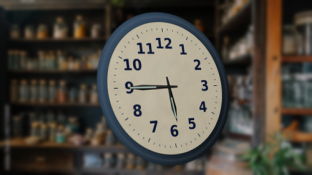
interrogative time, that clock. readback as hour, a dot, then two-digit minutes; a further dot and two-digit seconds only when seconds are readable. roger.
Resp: 5.45
